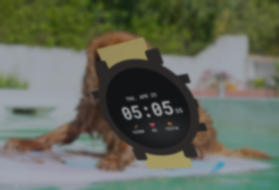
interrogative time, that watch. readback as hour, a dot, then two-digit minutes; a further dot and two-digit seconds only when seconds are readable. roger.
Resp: 5.05
